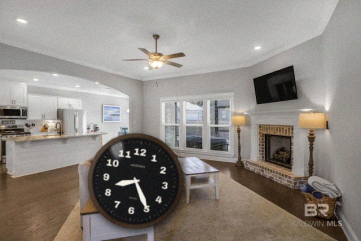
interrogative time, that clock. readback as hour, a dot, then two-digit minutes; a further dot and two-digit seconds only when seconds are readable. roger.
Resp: 8.25
